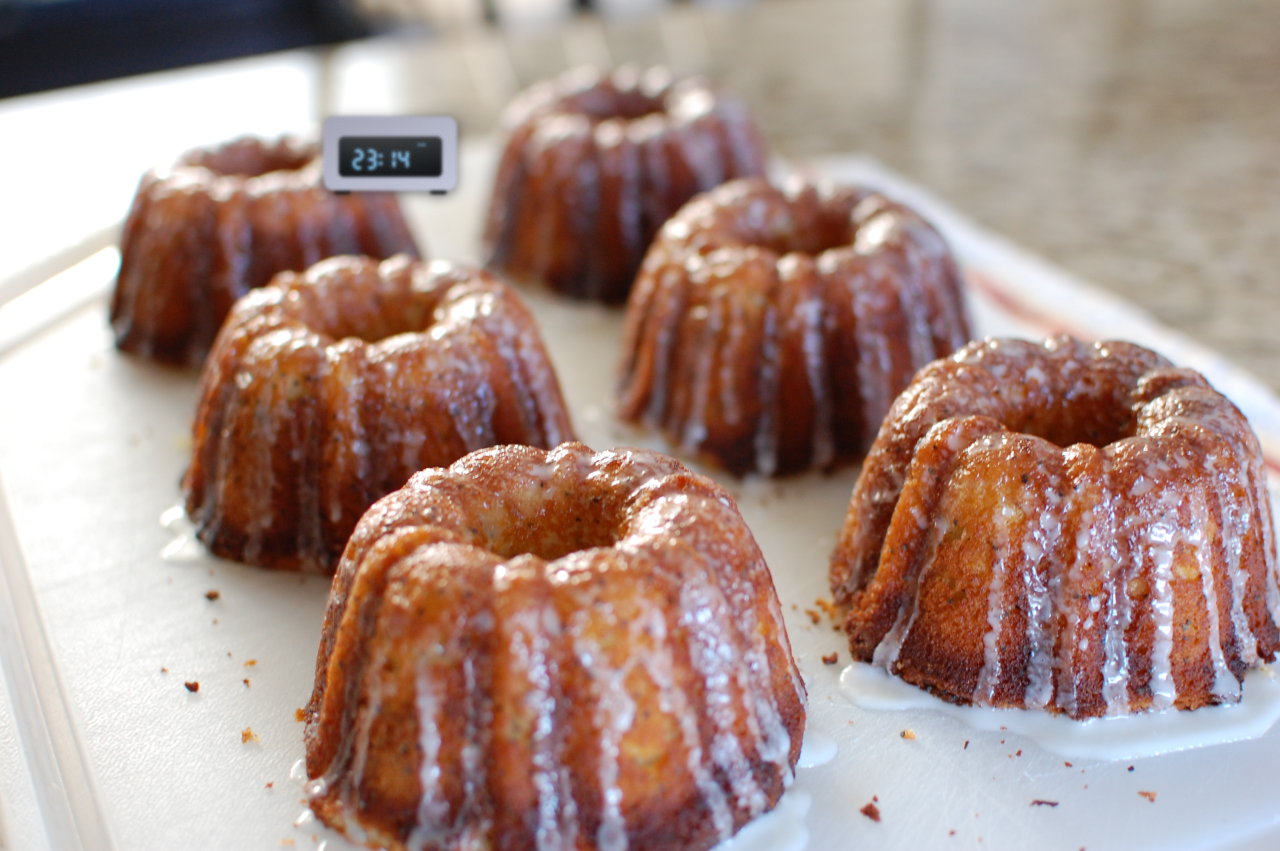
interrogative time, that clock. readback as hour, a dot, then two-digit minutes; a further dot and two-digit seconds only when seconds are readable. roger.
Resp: 23.14
